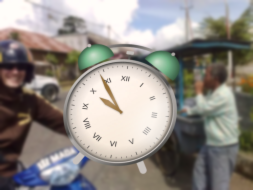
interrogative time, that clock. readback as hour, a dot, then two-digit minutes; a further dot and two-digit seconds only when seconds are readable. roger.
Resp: 9.54
